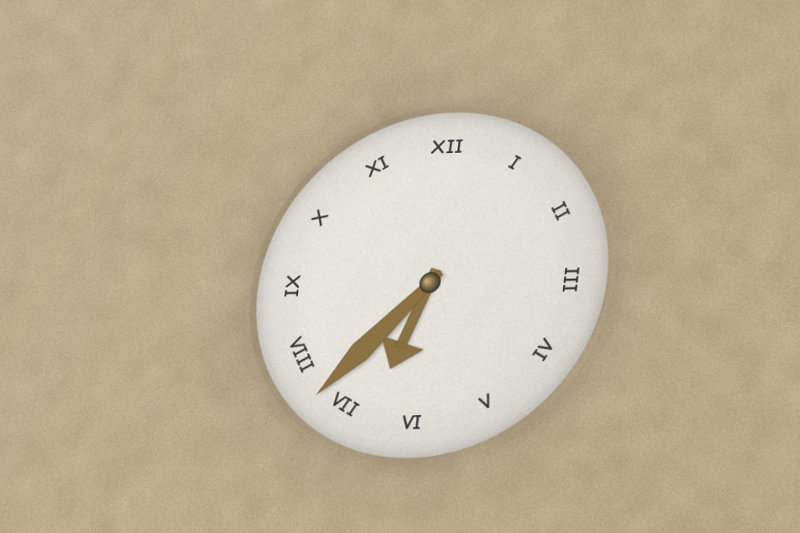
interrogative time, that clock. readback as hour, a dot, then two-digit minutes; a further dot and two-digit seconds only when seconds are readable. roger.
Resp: 6.37
